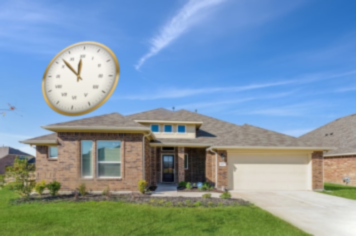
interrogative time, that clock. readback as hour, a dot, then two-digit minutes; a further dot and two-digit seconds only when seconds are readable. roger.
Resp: 11.52
